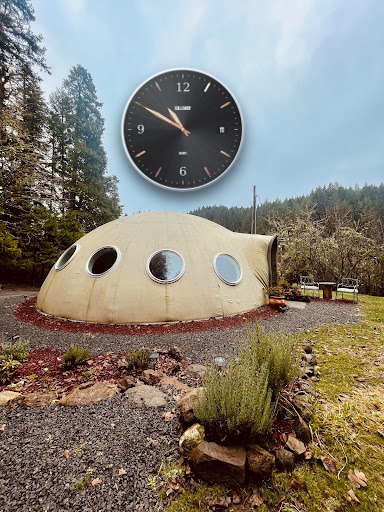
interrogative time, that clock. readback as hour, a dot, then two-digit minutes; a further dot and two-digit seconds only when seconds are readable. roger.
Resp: 10.50
